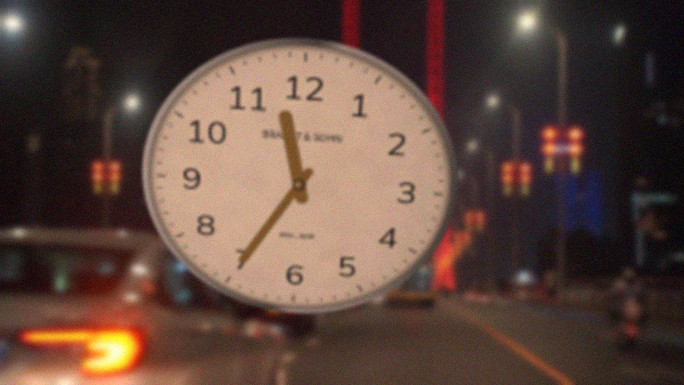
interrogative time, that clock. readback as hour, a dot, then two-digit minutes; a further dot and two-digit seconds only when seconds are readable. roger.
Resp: 11.35
